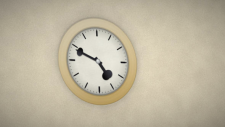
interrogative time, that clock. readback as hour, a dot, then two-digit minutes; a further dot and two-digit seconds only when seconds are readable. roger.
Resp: 4.49
